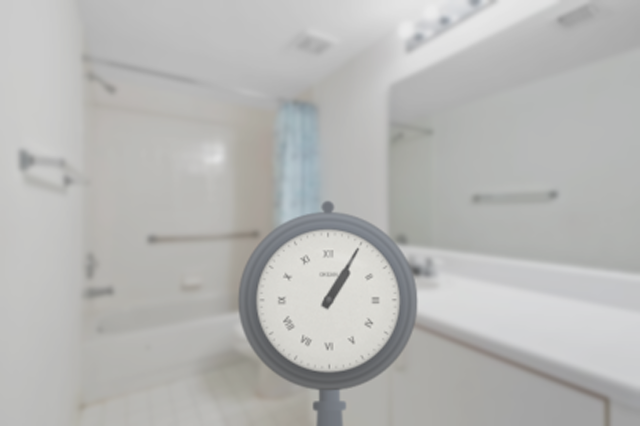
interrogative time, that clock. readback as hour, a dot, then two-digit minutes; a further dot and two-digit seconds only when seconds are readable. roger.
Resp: 1.05
